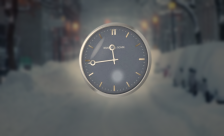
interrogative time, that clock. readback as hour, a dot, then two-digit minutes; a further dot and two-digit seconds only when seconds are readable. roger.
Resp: 11.44
